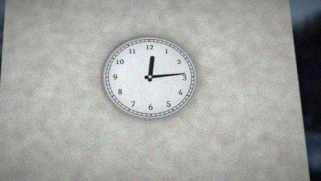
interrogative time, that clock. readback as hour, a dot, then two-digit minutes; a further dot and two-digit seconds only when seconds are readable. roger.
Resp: 12.14
